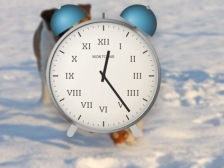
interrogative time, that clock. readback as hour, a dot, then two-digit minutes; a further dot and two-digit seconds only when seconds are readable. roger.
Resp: 12.24
